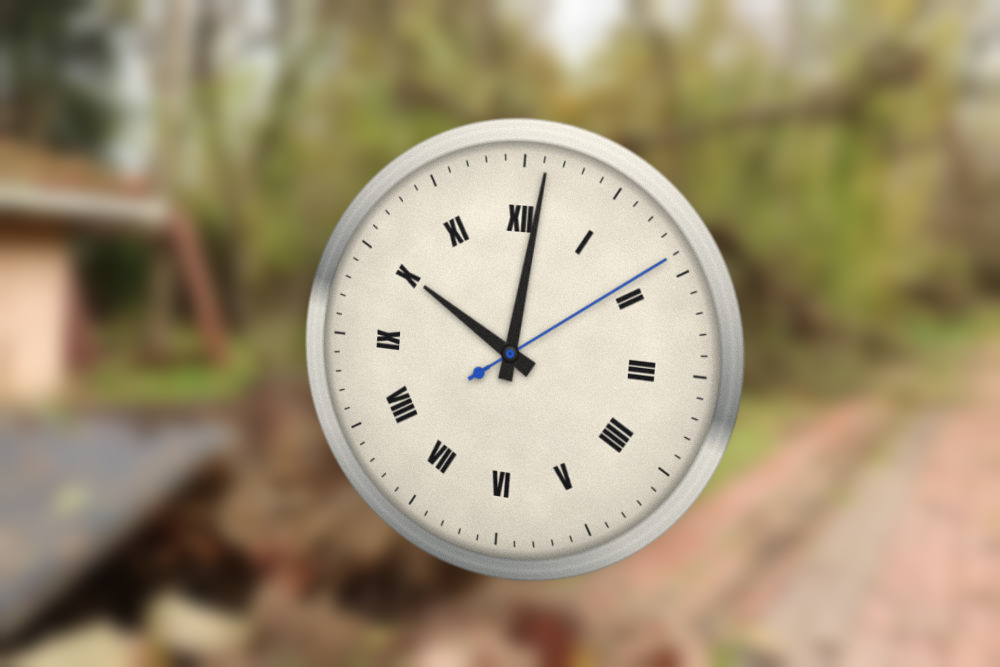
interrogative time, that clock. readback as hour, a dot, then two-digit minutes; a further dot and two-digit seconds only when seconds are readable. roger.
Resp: 10.01.09
